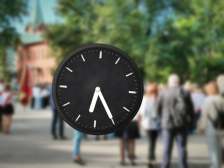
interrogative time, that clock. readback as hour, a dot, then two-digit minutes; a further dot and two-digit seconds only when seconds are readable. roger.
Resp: 6.25
